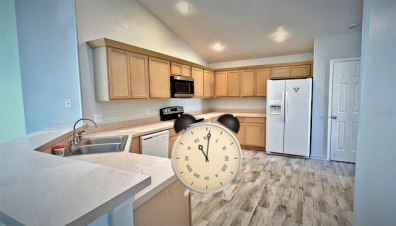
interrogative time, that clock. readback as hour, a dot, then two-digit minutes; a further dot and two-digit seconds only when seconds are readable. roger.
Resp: 11.01
